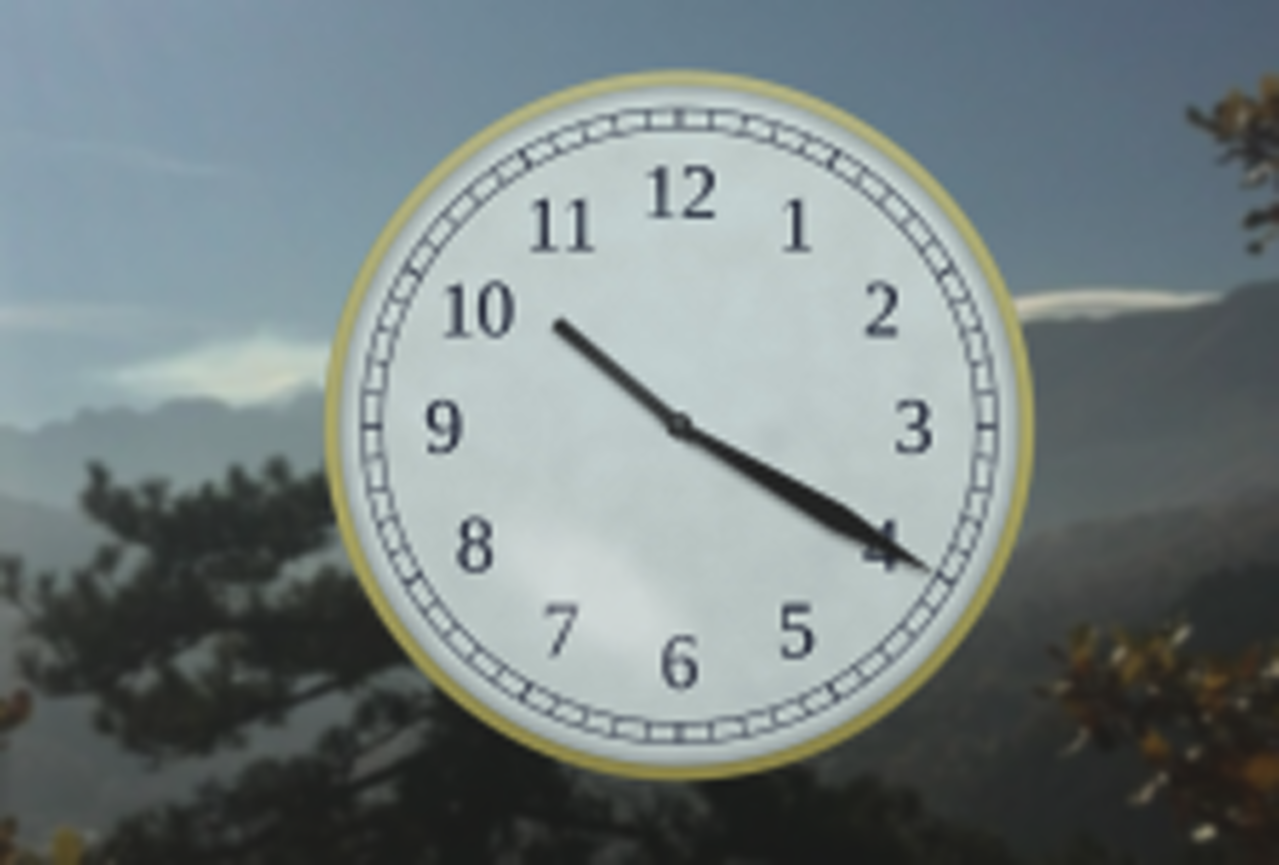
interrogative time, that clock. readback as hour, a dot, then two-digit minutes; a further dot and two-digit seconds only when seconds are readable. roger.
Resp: 10.20
